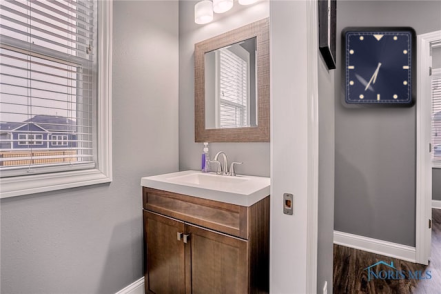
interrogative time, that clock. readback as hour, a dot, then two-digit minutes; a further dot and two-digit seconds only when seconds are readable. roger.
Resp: 6.35
